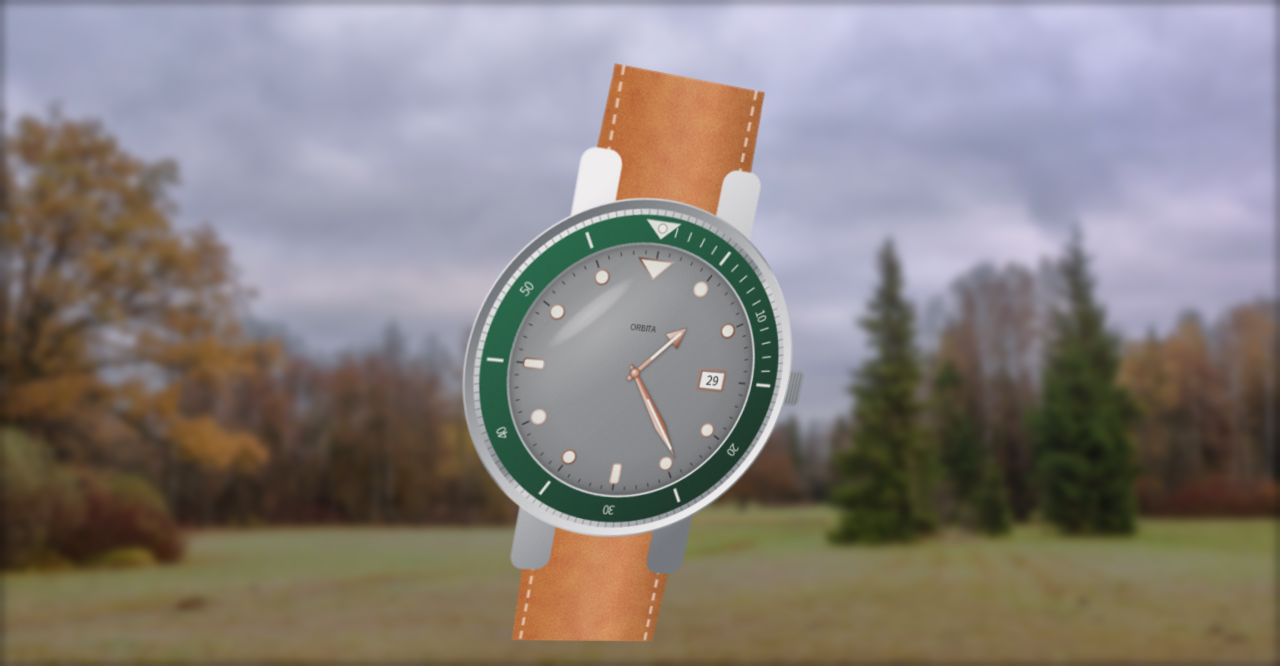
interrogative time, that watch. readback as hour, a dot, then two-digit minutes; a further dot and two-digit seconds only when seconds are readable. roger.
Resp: 1.24
